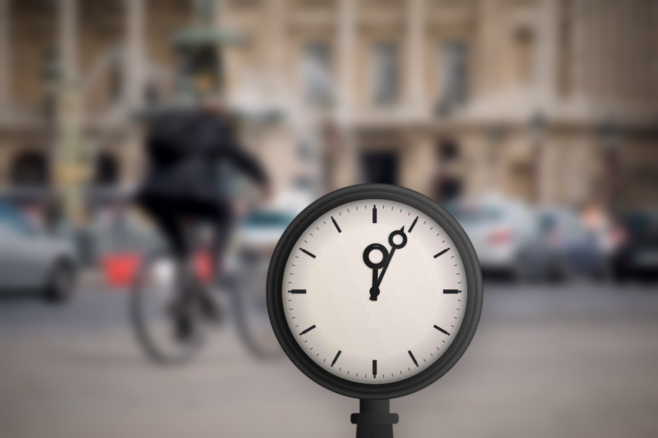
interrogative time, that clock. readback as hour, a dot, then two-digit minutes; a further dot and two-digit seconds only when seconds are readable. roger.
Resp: 12.04
